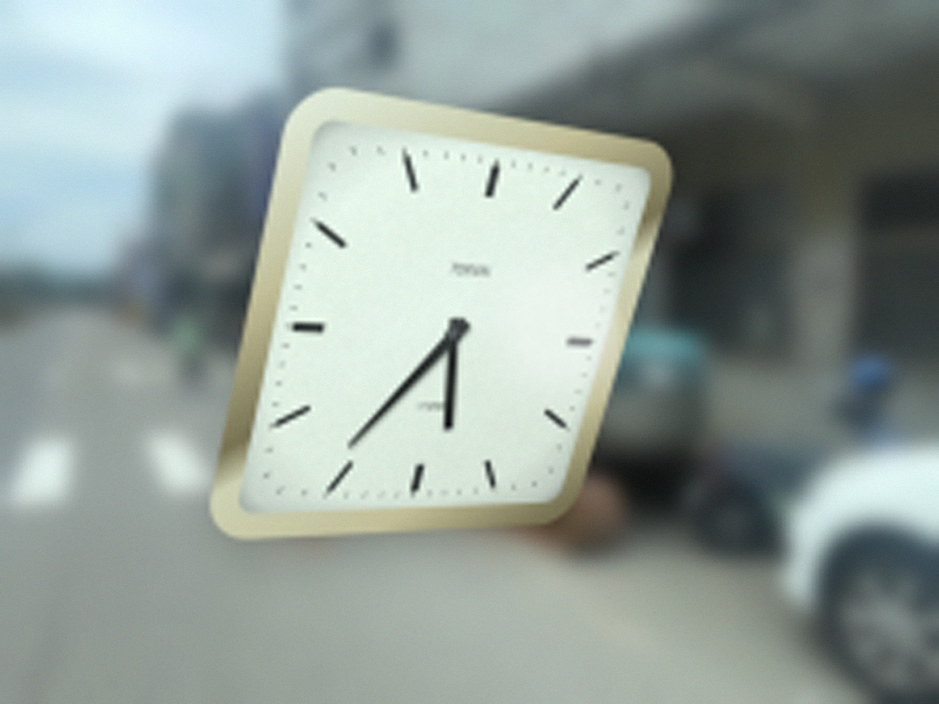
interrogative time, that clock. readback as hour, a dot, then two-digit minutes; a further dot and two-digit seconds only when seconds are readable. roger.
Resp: 5.36
